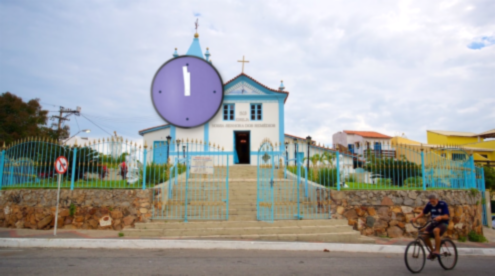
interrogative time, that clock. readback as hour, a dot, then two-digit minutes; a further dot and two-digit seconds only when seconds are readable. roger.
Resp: 11.59
